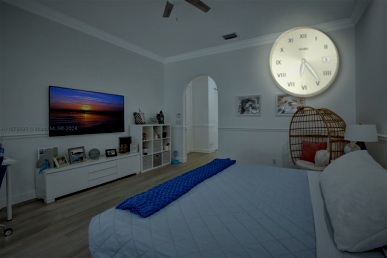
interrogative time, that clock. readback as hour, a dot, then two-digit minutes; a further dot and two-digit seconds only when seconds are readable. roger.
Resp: 6.24
